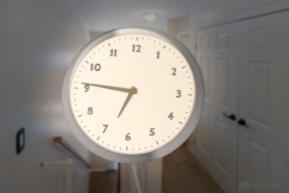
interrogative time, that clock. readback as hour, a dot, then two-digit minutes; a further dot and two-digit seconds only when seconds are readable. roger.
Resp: 6.46
